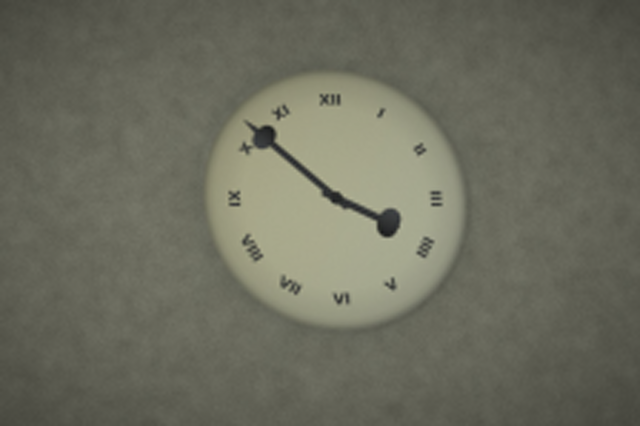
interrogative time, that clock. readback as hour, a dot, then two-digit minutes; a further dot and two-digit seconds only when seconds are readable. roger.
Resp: 3.52
